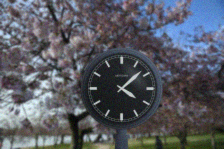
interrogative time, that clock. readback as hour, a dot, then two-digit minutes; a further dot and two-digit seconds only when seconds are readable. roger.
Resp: 4.08
